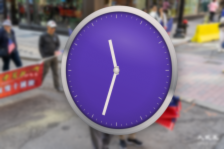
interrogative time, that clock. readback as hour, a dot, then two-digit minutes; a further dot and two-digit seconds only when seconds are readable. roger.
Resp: 11.33
